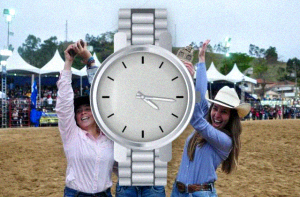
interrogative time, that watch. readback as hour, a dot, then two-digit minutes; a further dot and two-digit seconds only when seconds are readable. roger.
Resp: 4.16
